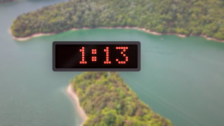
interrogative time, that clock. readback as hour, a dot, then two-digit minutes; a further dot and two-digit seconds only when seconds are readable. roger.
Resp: 1.13
